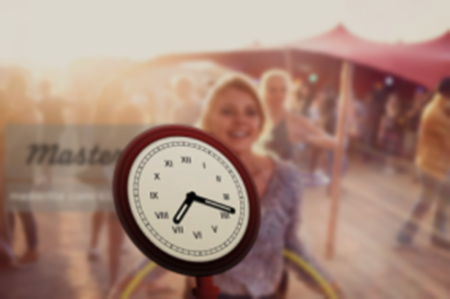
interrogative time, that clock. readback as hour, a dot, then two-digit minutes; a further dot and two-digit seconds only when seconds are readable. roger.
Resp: 7.18
